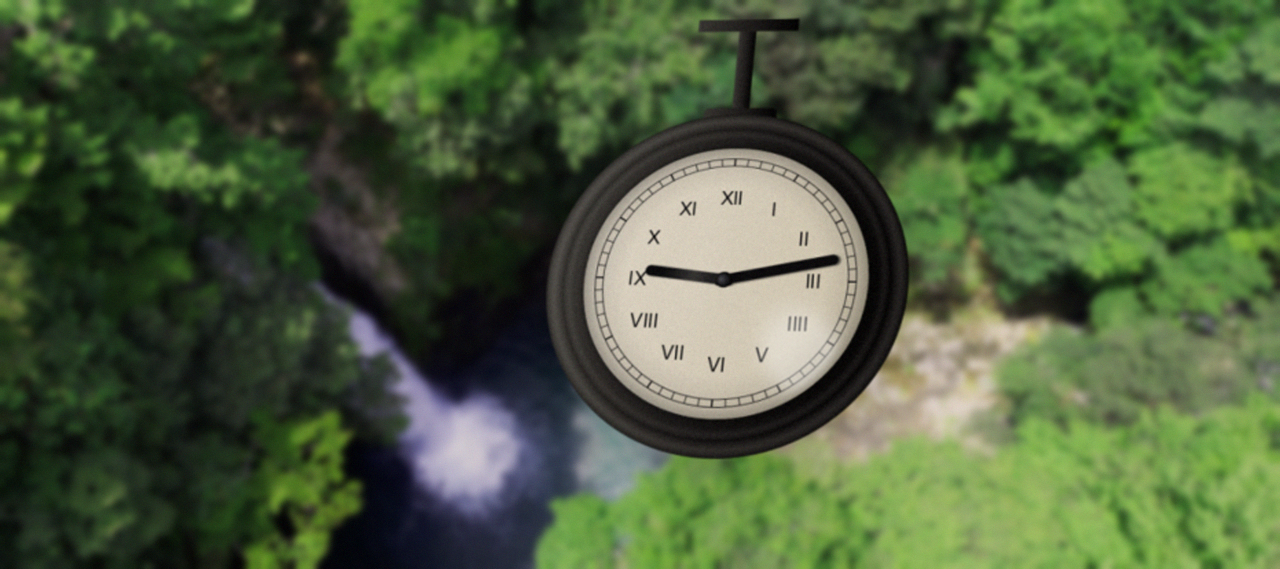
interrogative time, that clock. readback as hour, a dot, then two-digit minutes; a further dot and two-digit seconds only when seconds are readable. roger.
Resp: 9.13
